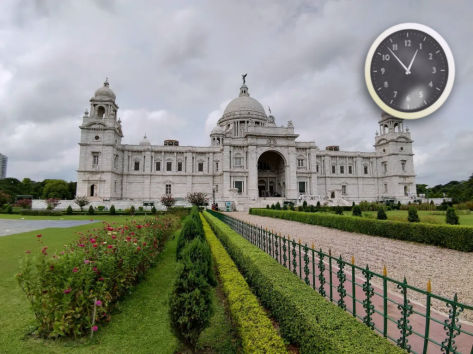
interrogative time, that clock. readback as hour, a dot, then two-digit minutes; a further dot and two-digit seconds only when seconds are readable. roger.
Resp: 12.53
